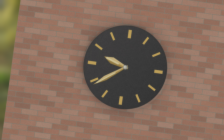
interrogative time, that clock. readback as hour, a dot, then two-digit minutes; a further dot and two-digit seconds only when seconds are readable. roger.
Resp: 9.39
